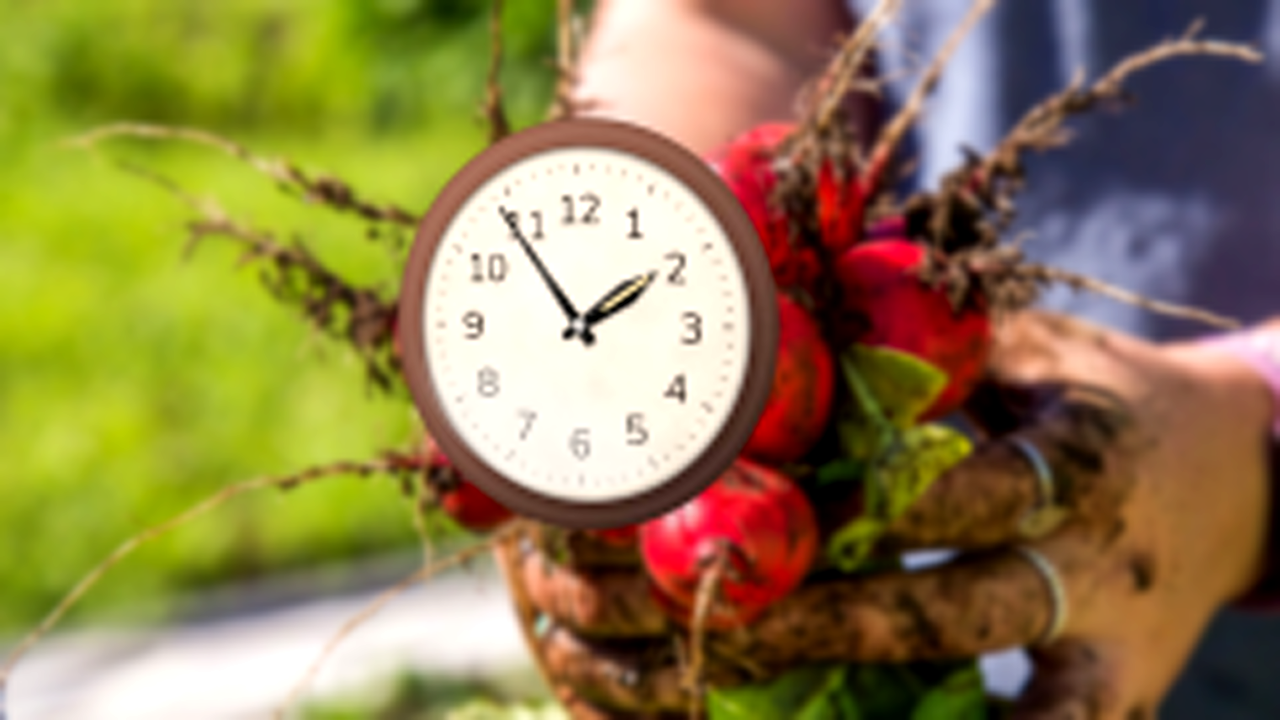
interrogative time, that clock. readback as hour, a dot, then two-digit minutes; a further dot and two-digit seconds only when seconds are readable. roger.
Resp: 1.54
